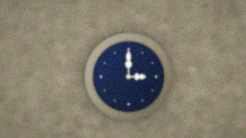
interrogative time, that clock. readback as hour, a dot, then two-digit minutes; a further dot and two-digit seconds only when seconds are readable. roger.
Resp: 3.00
